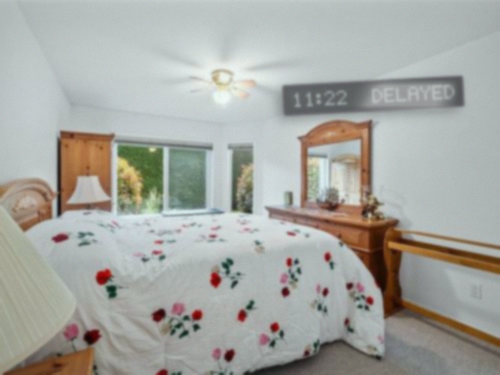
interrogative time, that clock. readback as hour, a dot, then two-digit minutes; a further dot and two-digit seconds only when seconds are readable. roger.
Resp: 11.22
